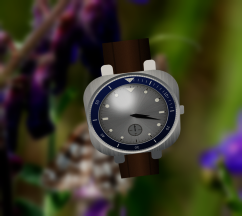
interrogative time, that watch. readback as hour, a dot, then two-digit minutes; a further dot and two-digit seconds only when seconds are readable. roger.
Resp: 3.18
